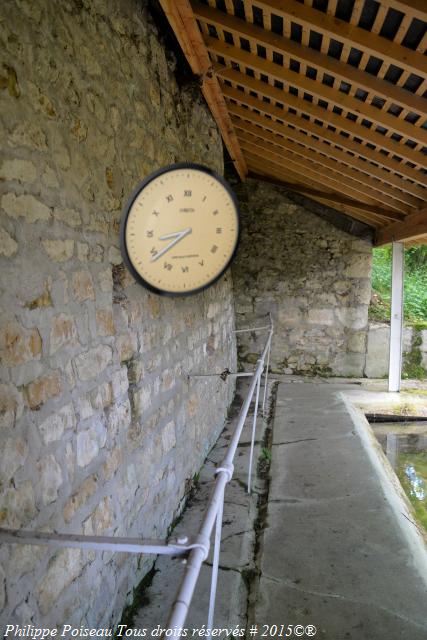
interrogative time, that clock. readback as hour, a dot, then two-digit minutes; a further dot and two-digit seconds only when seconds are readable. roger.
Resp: 8.39
